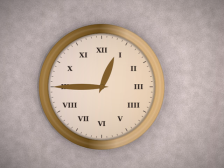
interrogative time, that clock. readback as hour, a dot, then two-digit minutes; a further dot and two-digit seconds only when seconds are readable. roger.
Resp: 12.45
